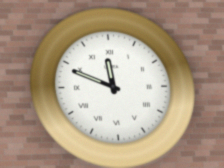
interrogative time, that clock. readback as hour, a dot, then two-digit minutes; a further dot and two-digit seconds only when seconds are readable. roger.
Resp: 11.49
